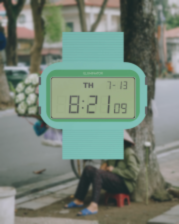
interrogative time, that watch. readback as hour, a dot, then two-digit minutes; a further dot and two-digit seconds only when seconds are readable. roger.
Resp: 8.21.09
